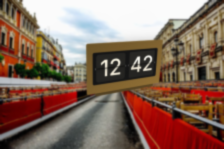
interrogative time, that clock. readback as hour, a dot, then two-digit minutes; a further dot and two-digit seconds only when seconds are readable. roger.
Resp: 12.42
